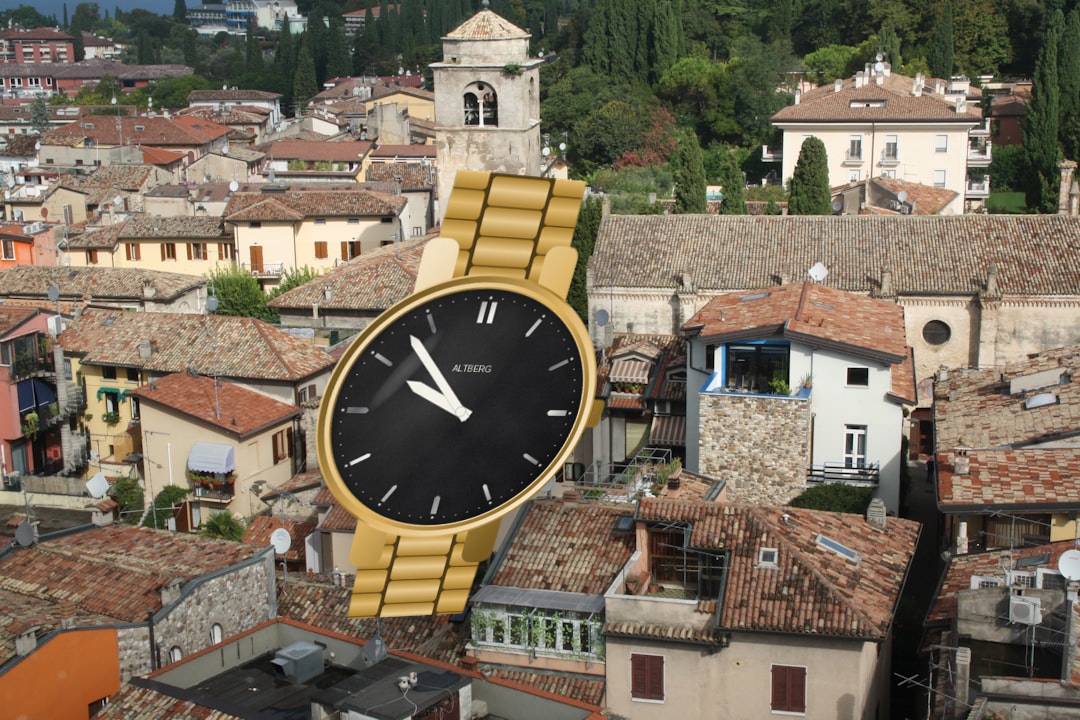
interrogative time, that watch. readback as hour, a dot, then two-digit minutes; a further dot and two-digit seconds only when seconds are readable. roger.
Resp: 9.53
